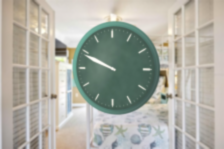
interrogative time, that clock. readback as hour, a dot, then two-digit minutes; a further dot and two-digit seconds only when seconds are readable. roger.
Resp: 9.49
